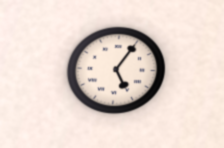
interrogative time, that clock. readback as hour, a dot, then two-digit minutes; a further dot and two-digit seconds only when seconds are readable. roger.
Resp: 5.05
